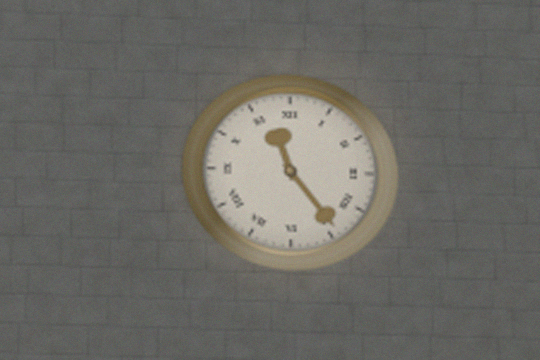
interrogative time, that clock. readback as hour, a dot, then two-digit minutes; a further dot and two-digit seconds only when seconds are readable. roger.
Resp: 11.24
